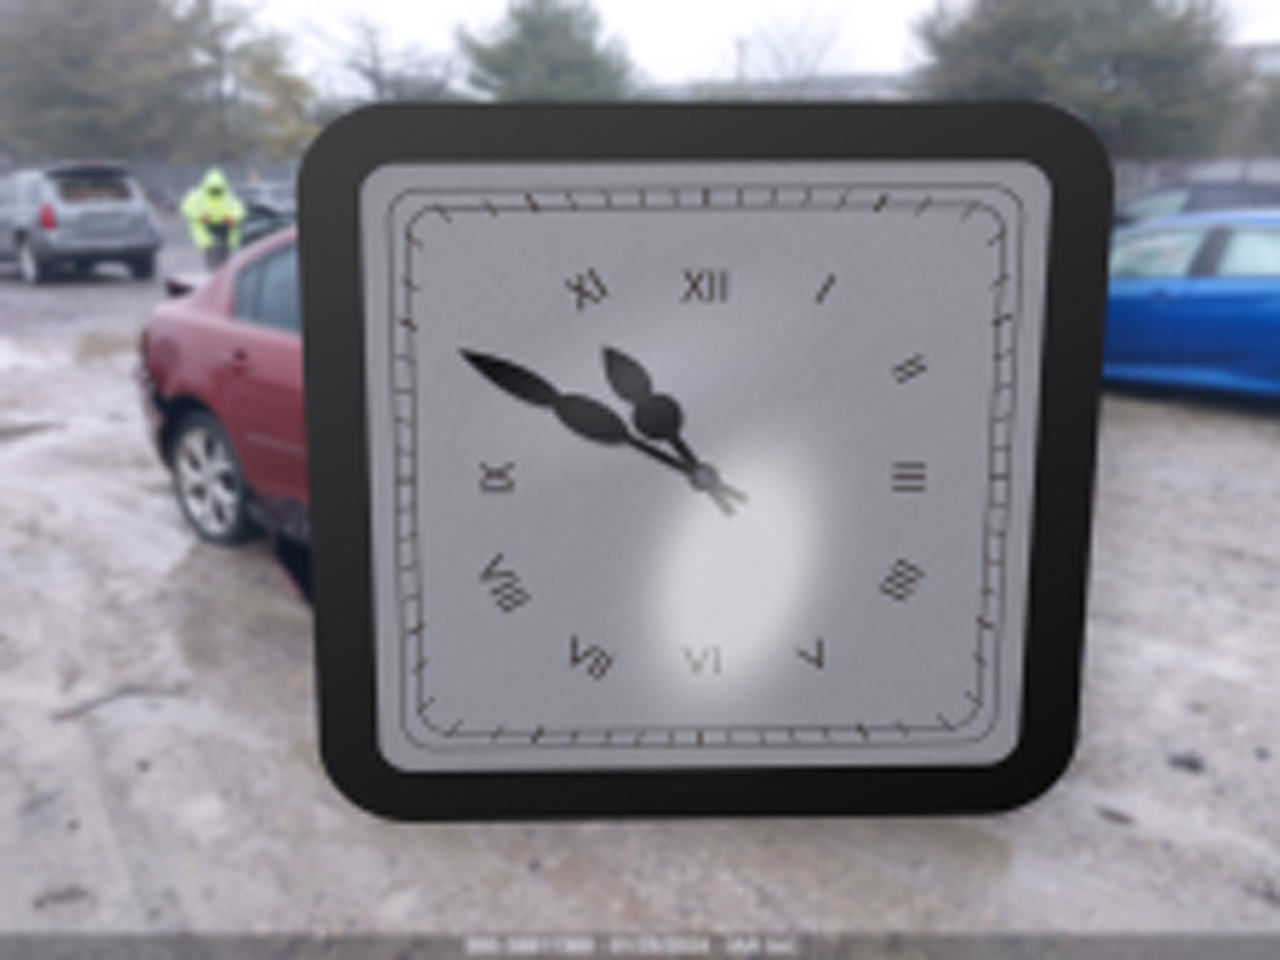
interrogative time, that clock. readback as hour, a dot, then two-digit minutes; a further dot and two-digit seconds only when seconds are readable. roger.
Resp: 10.50
